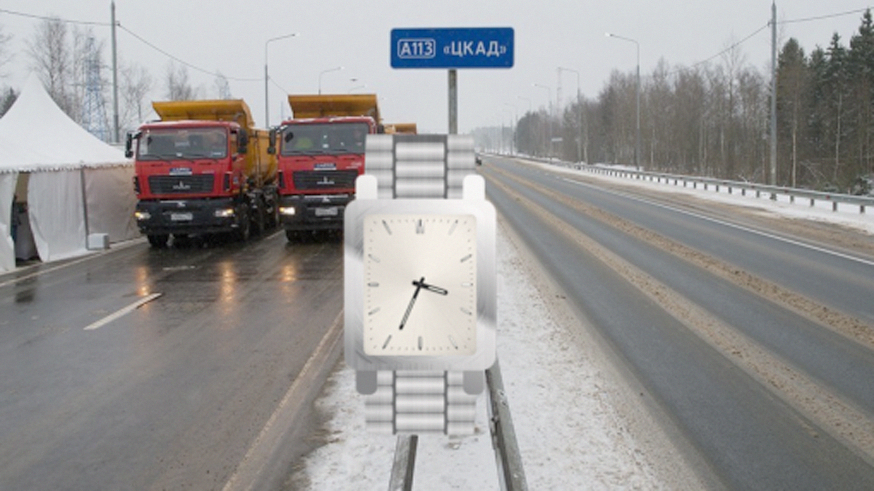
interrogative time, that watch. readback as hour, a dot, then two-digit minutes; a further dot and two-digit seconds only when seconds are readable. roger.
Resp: 3.34
